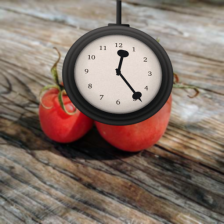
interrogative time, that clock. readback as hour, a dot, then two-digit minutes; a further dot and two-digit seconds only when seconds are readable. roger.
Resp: 12.24
